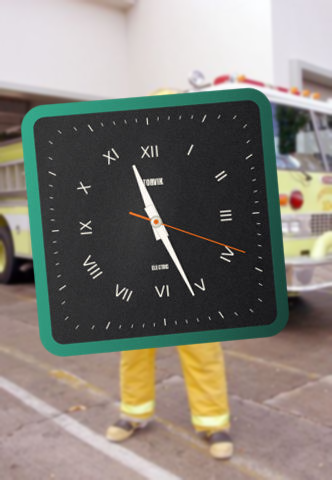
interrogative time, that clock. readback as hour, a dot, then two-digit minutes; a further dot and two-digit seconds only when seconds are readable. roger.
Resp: 11.26.19
